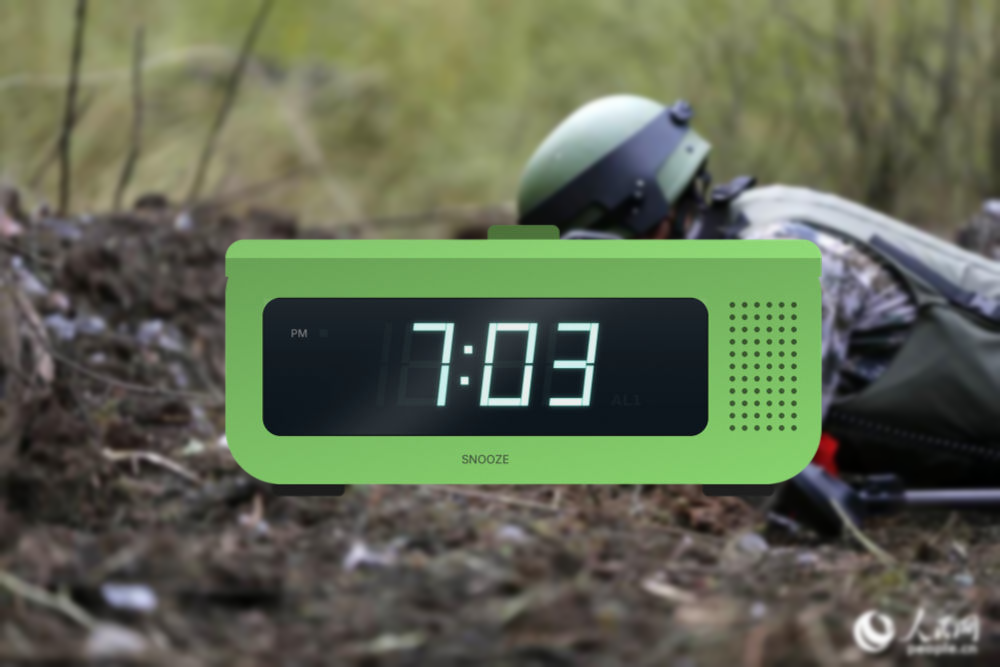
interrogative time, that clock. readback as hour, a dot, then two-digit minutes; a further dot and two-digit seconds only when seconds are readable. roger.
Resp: 7.03
